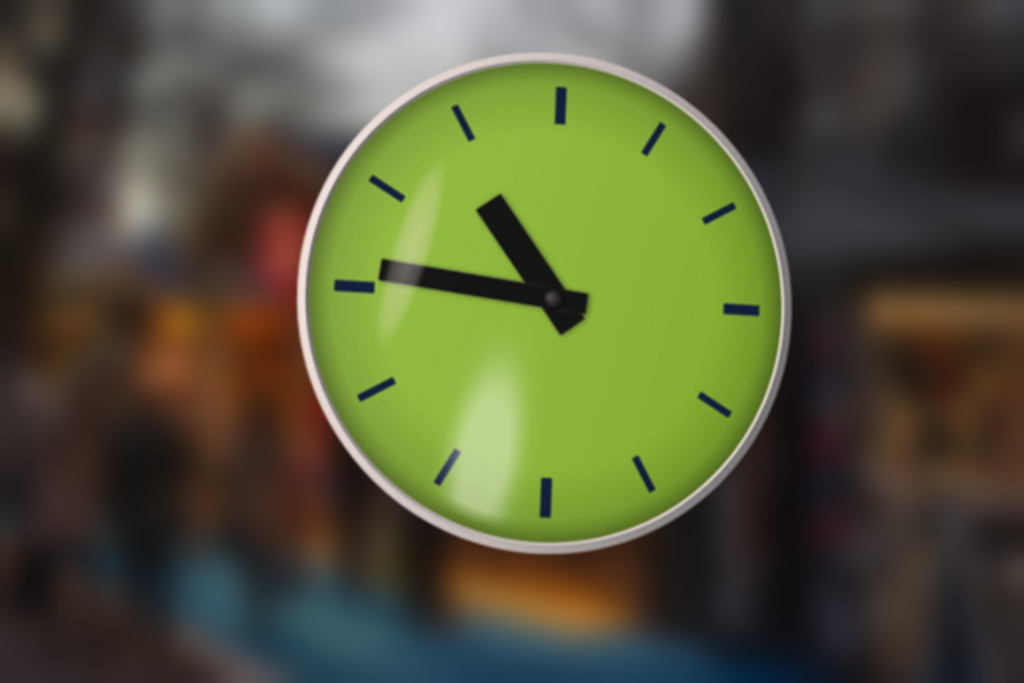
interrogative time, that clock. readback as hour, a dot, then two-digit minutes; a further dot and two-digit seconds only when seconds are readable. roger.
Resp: 10.46
